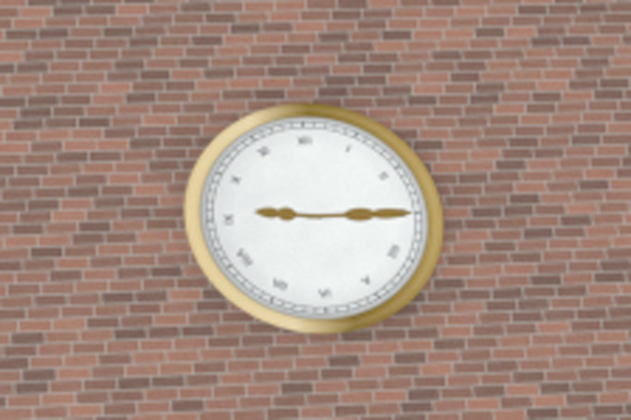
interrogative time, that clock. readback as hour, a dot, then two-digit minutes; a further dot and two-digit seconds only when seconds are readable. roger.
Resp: 9.15
